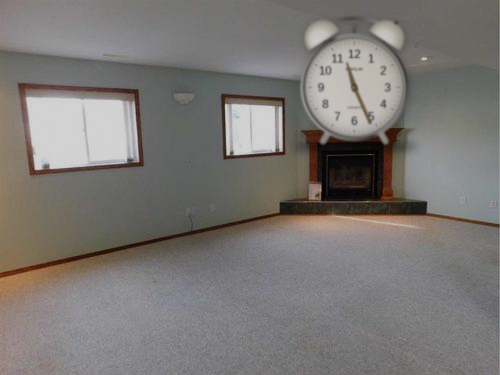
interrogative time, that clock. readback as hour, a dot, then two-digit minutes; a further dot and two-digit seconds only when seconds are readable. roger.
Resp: 11.26
